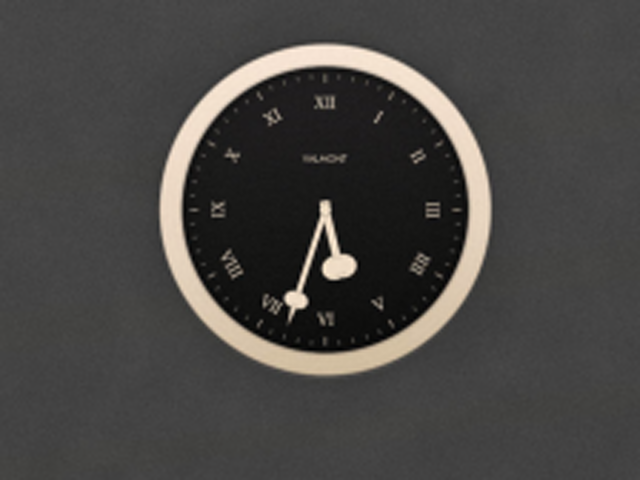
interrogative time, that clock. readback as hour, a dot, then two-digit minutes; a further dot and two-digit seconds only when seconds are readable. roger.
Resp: 5.33
